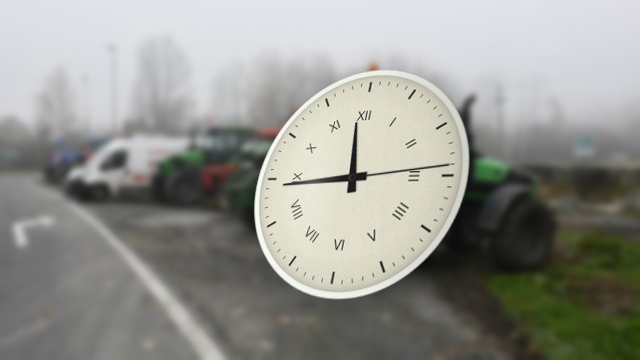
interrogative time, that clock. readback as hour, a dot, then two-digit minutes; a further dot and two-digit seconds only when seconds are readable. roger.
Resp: 11.44.14
